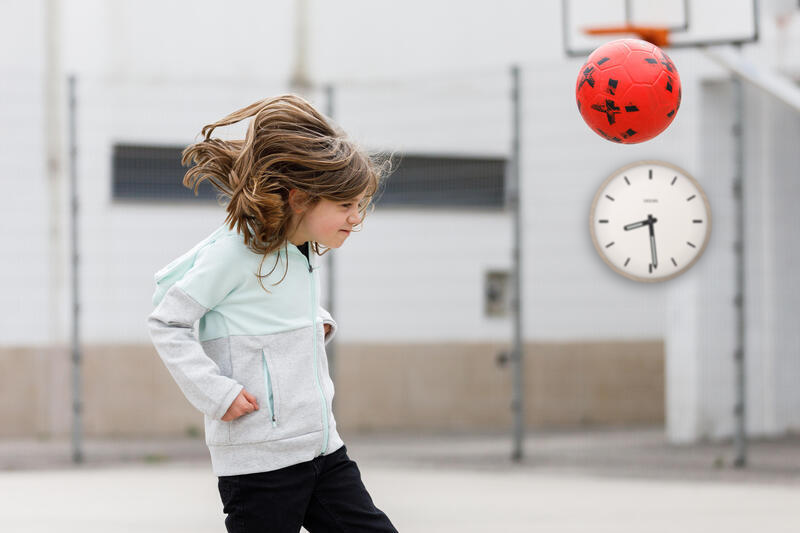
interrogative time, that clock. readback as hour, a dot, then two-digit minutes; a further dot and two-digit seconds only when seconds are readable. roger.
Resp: 8.29
